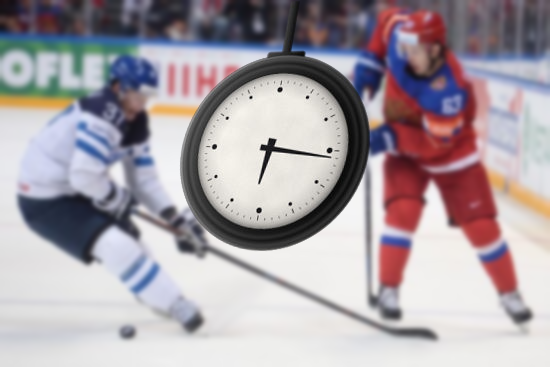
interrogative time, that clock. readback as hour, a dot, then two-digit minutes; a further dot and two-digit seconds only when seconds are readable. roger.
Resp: 6.16
